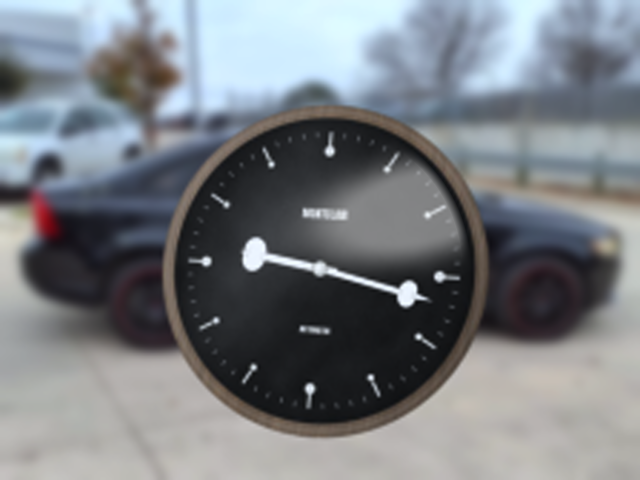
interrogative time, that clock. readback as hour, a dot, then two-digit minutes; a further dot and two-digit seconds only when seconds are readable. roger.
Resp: 9.17
